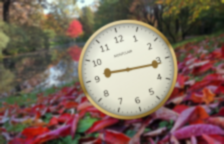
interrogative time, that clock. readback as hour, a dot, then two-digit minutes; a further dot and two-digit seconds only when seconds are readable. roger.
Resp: 9.16
